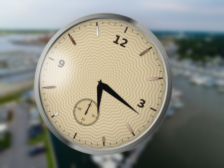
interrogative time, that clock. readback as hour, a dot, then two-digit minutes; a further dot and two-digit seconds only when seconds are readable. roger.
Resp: 5.17
